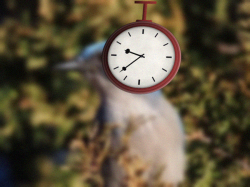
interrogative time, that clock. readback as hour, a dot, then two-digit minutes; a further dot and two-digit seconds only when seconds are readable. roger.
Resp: 9.38
